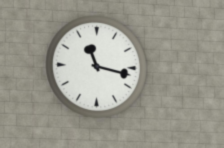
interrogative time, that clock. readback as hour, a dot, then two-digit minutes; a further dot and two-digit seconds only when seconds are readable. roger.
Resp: 11.17
